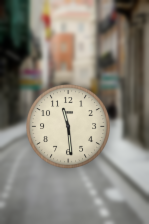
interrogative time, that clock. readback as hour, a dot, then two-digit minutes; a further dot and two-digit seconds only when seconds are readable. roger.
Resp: 11.29
